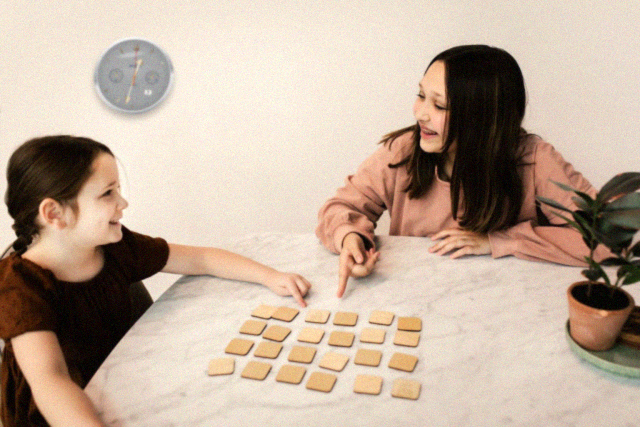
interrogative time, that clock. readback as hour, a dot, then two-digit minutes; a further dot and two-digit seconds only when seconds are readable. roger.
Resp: 12.32
